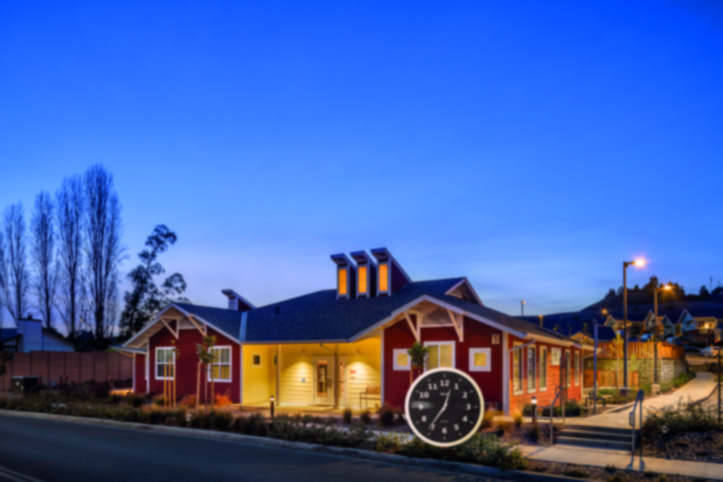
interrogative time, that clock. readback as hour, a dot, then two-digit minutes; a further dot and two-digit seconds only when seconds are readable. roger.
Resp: 12.36
